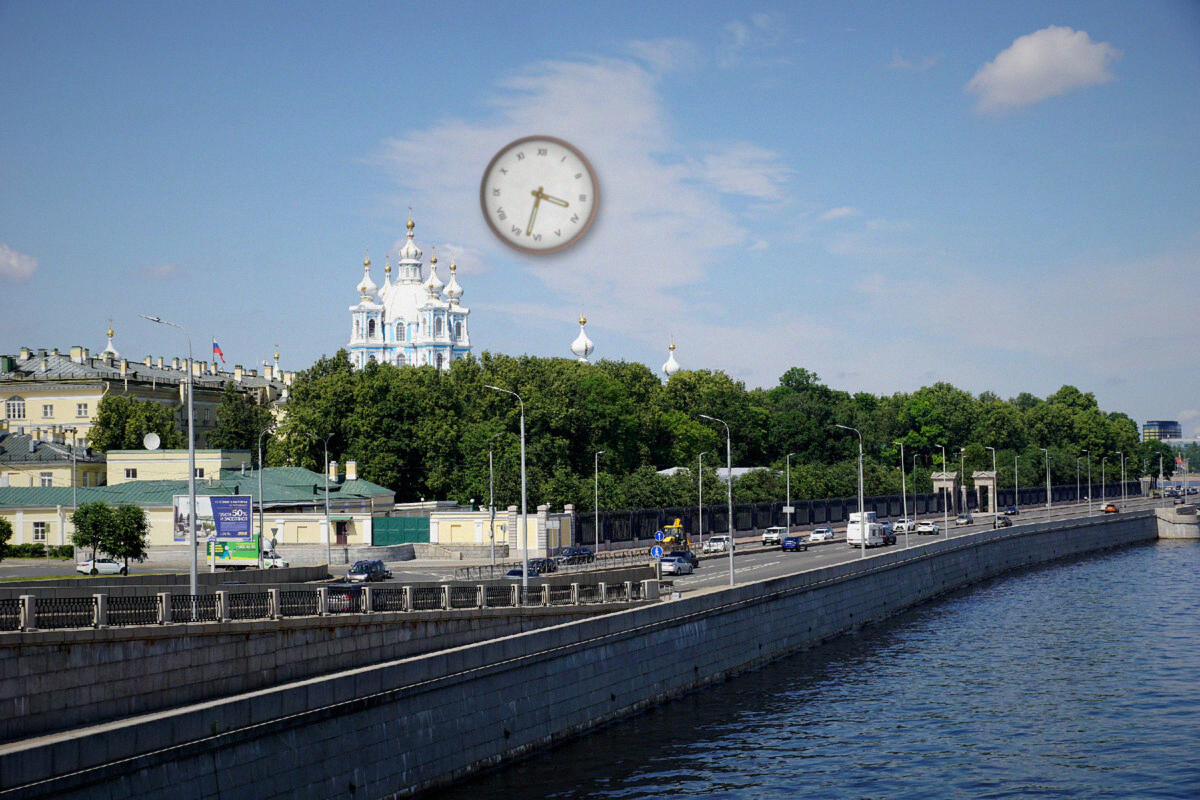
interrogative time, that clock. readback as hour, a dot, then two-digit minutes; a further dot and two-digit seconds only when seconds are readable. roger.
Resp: 3.32
